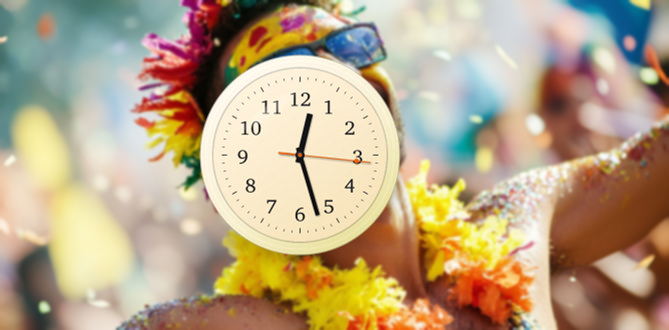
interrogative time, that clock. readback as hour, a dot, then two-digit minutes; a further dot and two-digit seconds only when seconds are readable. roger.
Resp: 12.27.16
